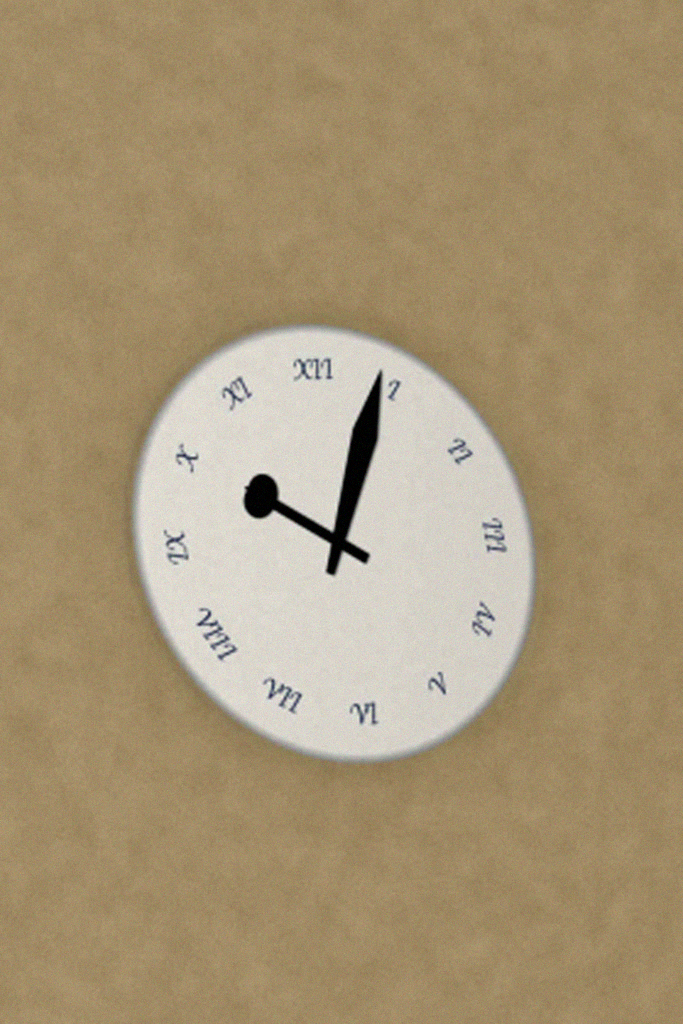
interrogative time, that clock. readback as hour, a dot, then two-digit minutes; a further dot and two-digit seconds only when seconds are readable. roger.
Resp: 10.04
